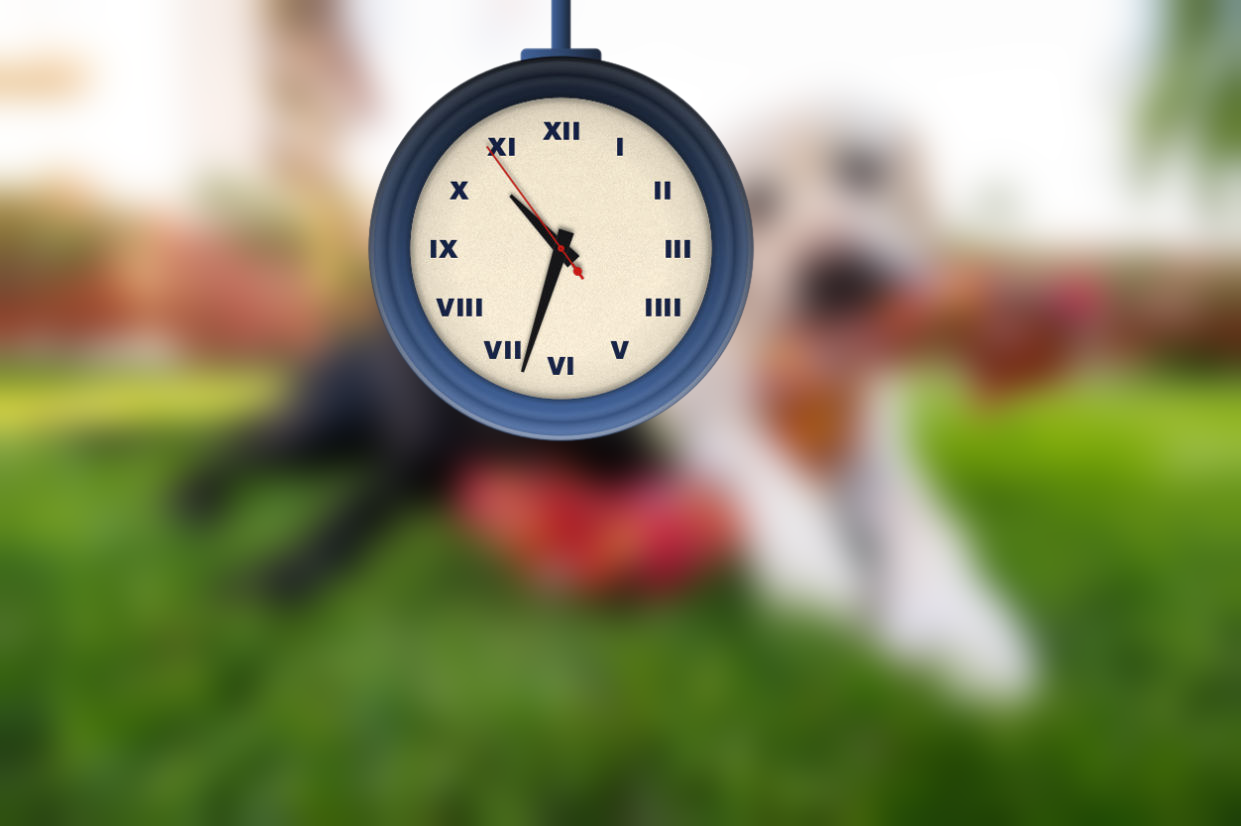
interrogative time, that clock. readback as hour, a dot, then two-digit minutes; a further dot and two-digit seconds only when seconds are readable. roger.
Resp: 10.32.54
